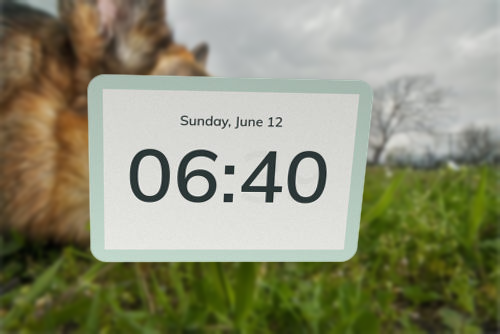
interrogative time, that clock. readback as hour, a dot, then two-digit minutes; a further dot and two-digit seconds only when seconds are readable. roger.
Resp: 6.40
